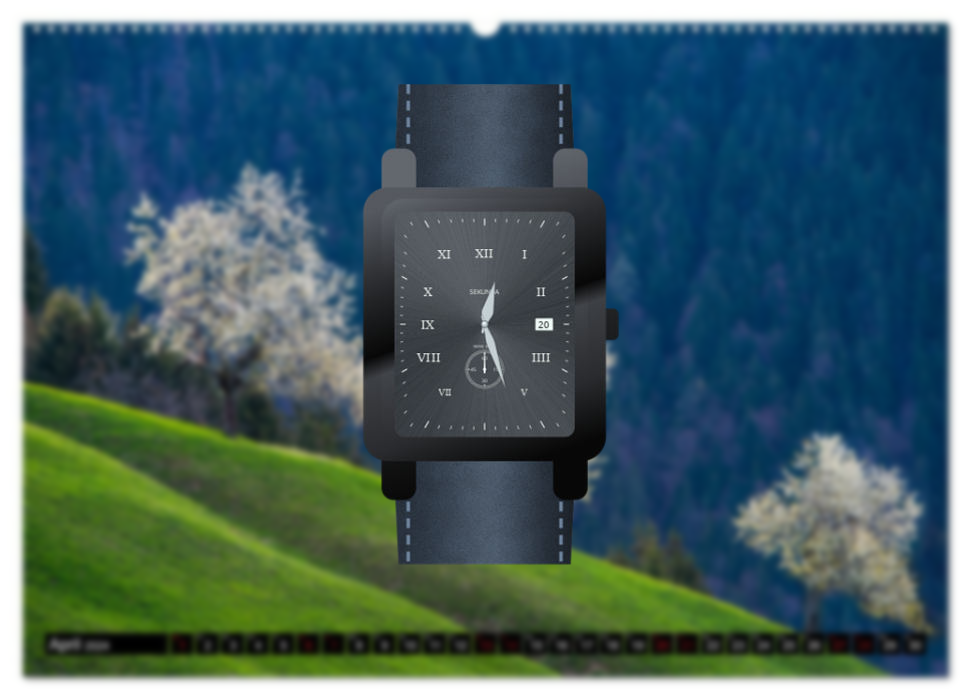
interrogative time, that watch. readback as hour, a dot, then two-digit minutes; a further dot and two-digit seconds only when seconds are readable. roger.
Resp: 12.27
